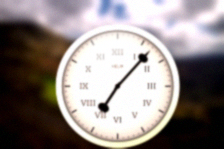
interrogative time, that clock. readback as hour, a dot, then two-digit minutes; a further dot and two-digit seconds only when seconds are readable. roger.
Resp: 7.07
